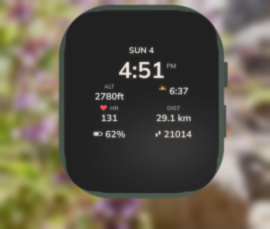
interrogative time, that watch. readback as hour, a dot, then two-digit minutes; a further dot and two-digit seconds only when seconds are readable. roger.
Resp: 4.51
